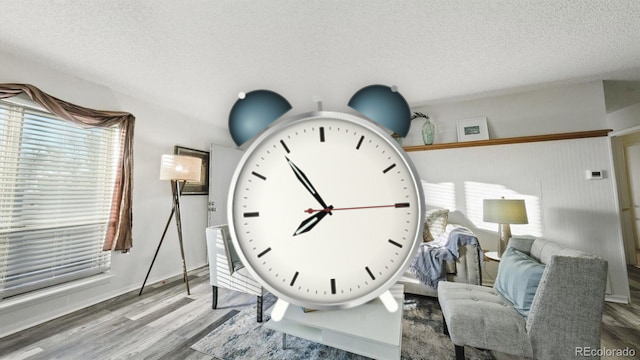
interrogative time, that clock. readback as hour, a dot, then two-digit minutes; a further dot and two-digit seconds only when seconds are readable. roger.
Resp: 7.54.15
